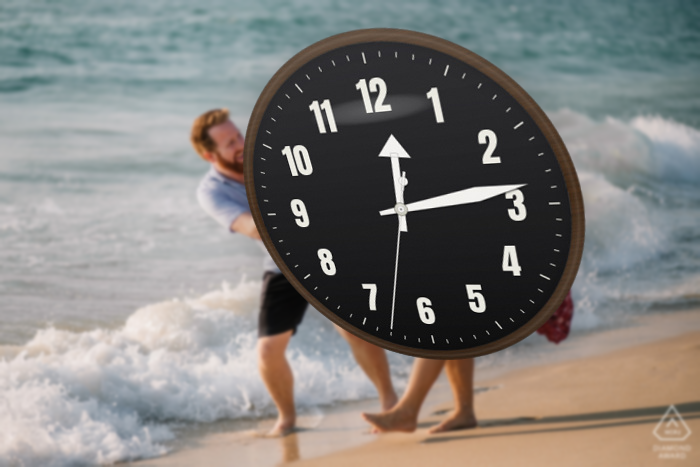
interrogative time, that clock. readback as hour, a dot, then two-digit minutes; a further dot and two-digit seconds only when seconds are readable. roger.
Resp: 12.13.33
